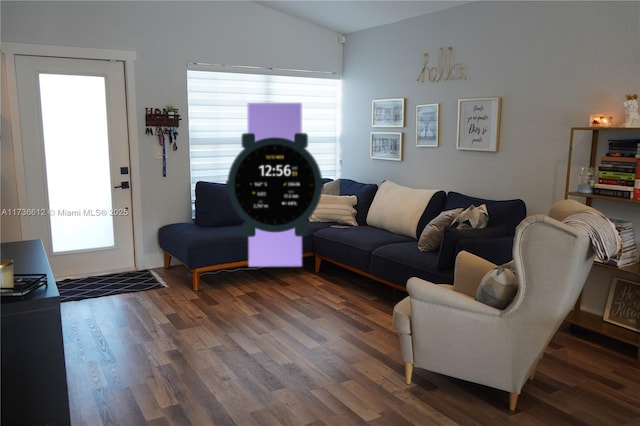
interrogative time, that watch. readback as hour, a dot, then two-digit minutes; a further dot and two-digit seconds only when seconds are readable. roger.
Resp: 12.56
